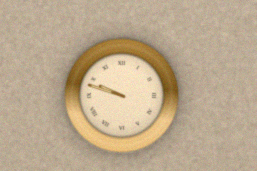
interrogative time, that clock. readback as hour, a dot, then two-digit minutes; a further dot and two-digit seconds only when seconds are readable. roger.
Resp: 9.48
